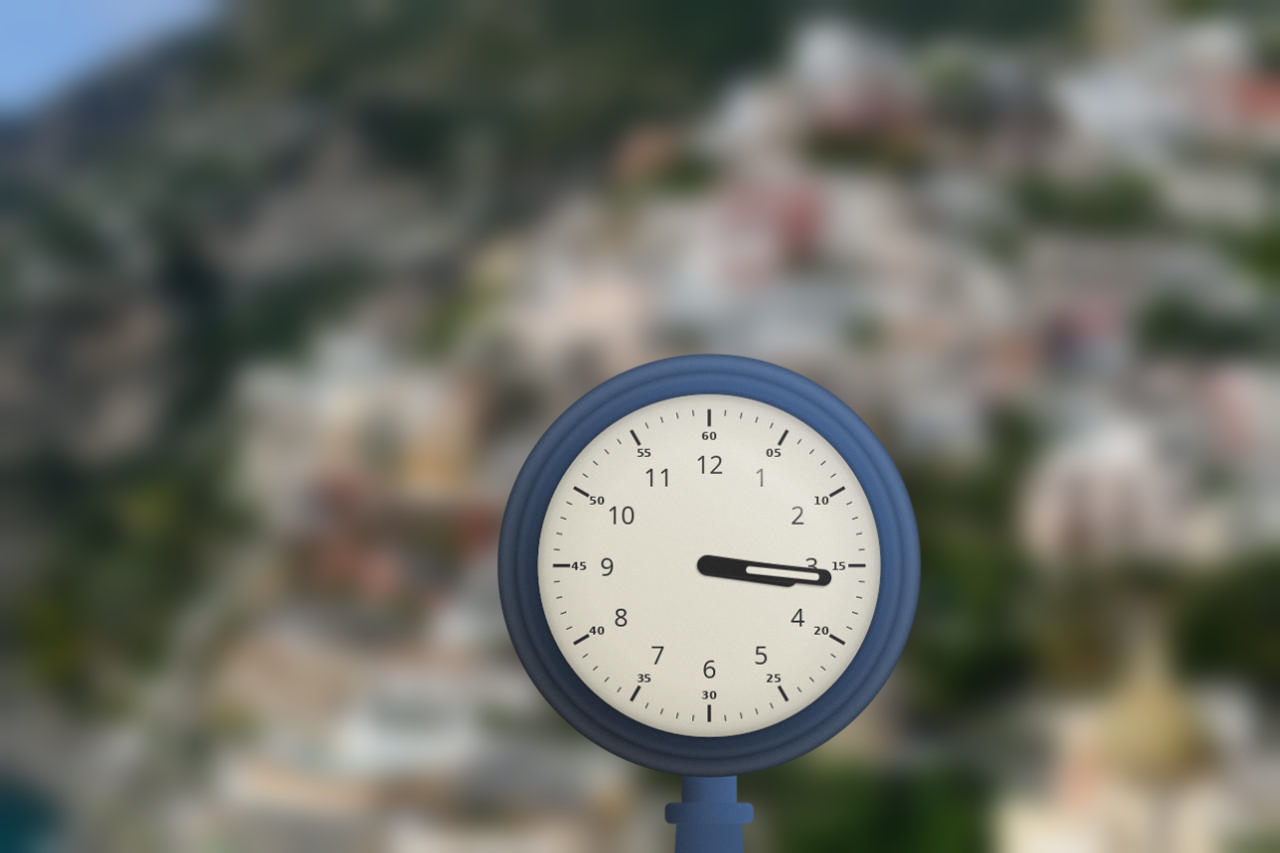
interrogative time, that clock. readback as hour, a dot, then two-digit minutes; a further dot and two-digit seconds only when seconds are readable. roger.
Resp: 3.16
